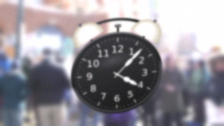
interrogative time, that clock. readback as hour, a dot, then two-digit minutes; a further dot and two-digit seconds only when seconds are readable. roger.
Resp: 4.07
